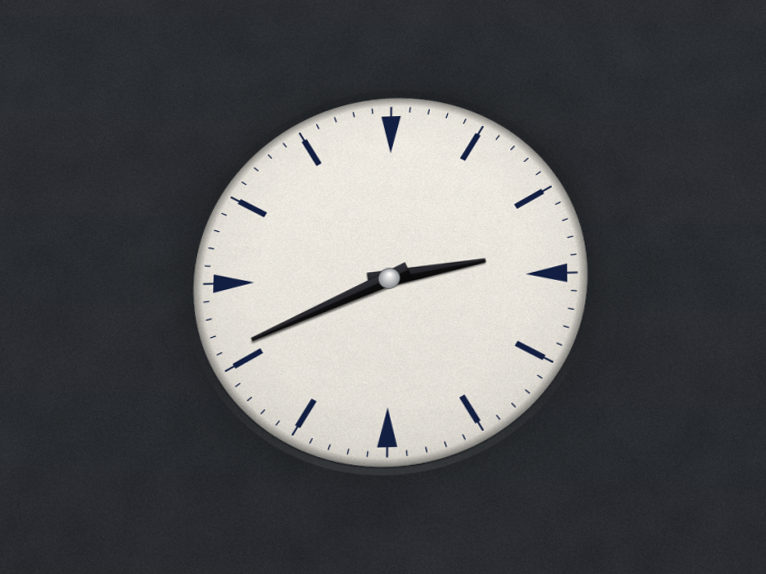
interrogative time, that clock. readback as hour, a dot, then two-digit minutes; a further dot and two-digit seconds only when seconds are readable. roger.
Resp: 2.41
